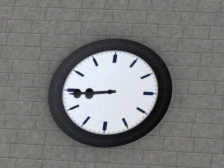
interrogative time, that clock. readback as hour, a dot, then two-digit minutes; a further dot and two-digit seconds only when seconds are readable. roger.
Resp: 8.44
